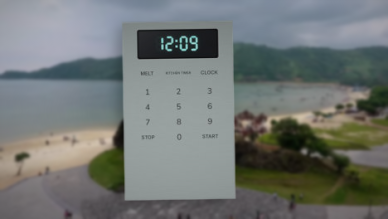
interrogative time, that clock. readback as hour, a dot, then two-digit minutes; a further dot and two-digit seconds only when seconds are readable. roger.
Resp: 12.09
